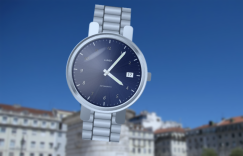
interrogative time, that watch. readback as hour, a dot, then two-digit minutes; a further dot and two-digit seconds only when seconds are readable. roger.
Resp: 4.06
